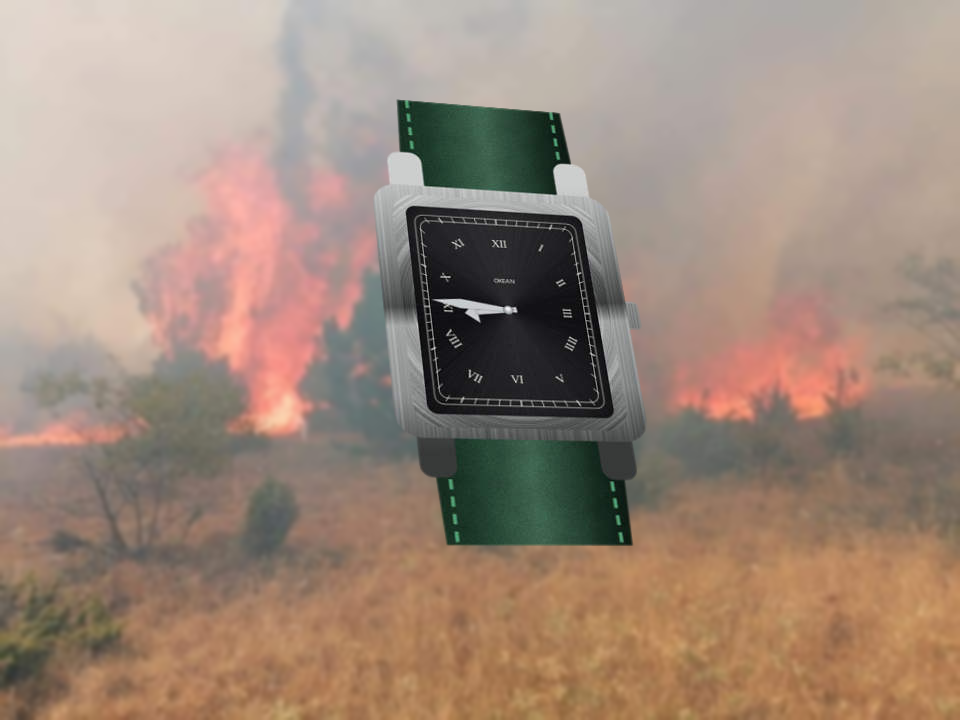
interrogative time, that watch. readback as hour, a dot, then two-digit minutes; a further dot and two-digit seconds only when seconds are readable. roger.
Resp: 8.46
